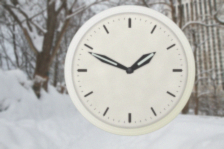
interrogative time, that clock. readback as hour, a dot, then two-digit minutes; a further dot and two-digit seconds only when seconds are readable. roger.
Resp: 1.49
